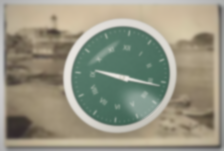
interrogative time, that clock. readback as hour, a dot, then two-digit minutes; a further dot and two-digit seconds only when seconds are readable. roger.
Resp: 9.16
